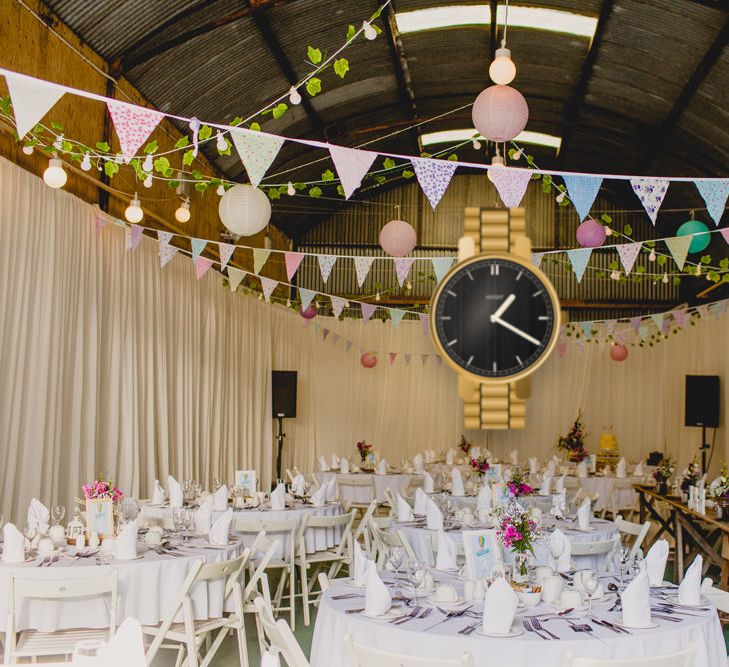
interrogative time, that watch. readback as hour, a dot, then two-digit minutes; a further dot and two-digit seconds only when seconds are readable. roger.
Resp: 1.20
